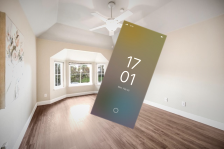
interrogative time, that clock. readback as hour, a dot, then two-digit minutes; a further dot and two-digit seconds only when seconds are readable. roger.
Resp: 17.01
